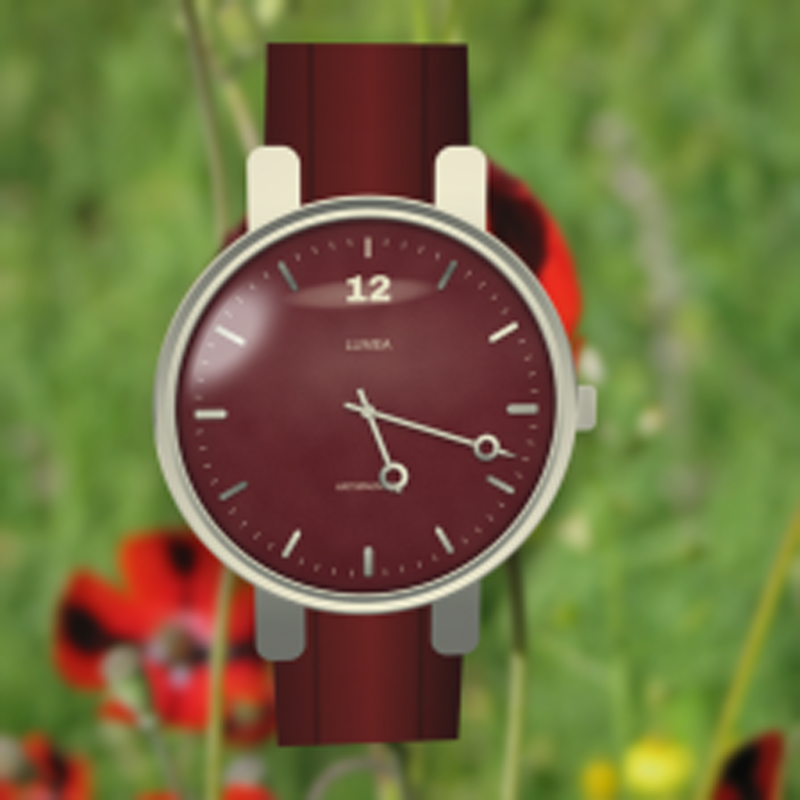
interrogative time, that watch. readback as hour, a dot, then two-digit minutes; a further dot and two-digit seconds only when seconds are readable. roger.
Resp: 5.18
